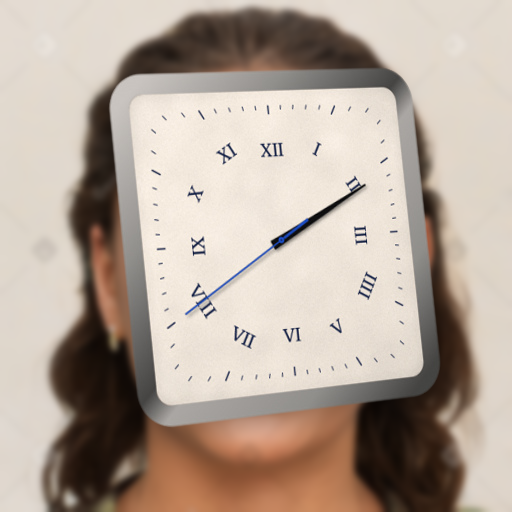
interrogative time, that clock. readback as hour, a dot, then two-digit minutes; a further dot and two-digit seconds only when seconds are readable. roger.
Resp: 2.10.40
